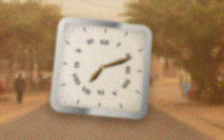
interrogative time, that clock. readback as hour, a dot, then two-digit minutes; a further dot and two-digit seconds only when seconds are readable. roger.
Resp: 7.11
